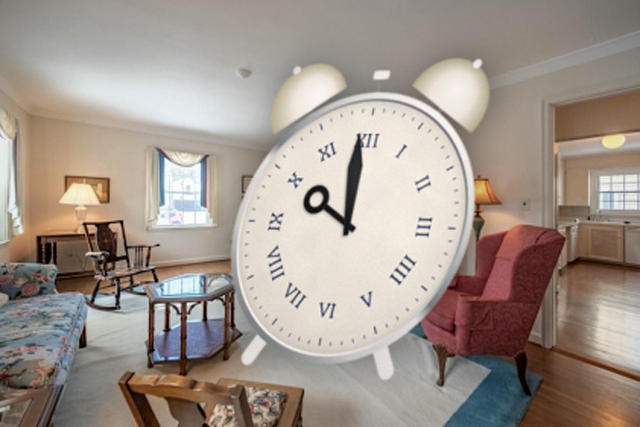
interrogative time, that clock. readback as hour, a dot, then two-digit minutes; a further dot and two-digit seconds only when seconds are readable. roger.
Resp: 9.59
